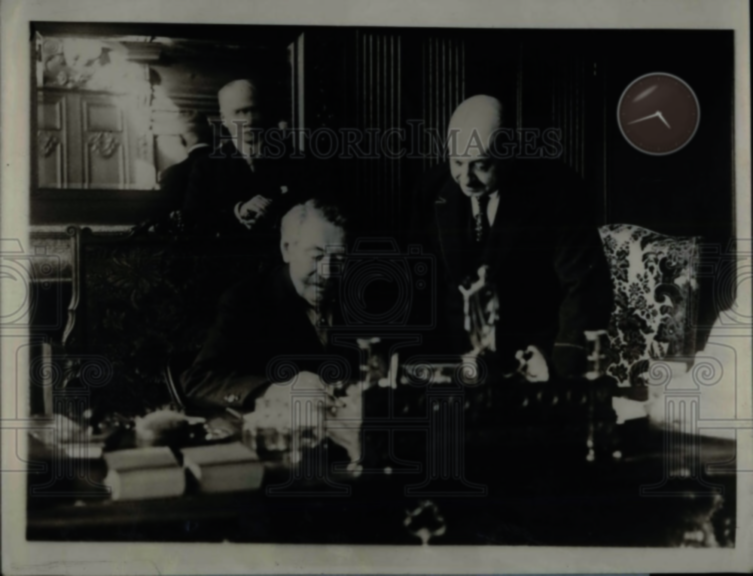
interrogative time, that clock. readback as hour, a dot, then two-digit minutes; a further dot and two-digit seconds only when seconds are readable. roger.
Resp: 4.42
